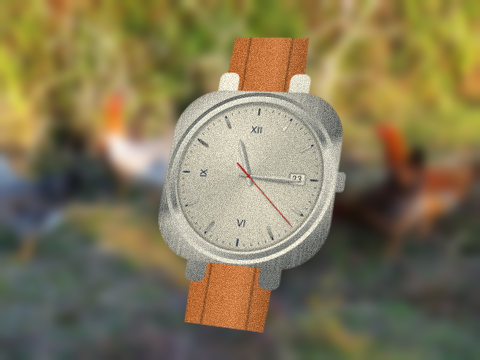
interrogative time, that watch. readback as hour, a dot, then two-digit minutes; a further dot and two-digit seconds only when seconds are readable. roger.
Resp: 11.15.22
